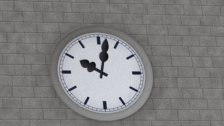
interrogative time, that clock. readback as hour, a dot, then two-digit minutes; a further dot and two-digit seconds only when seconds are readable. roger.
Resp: 10.02
